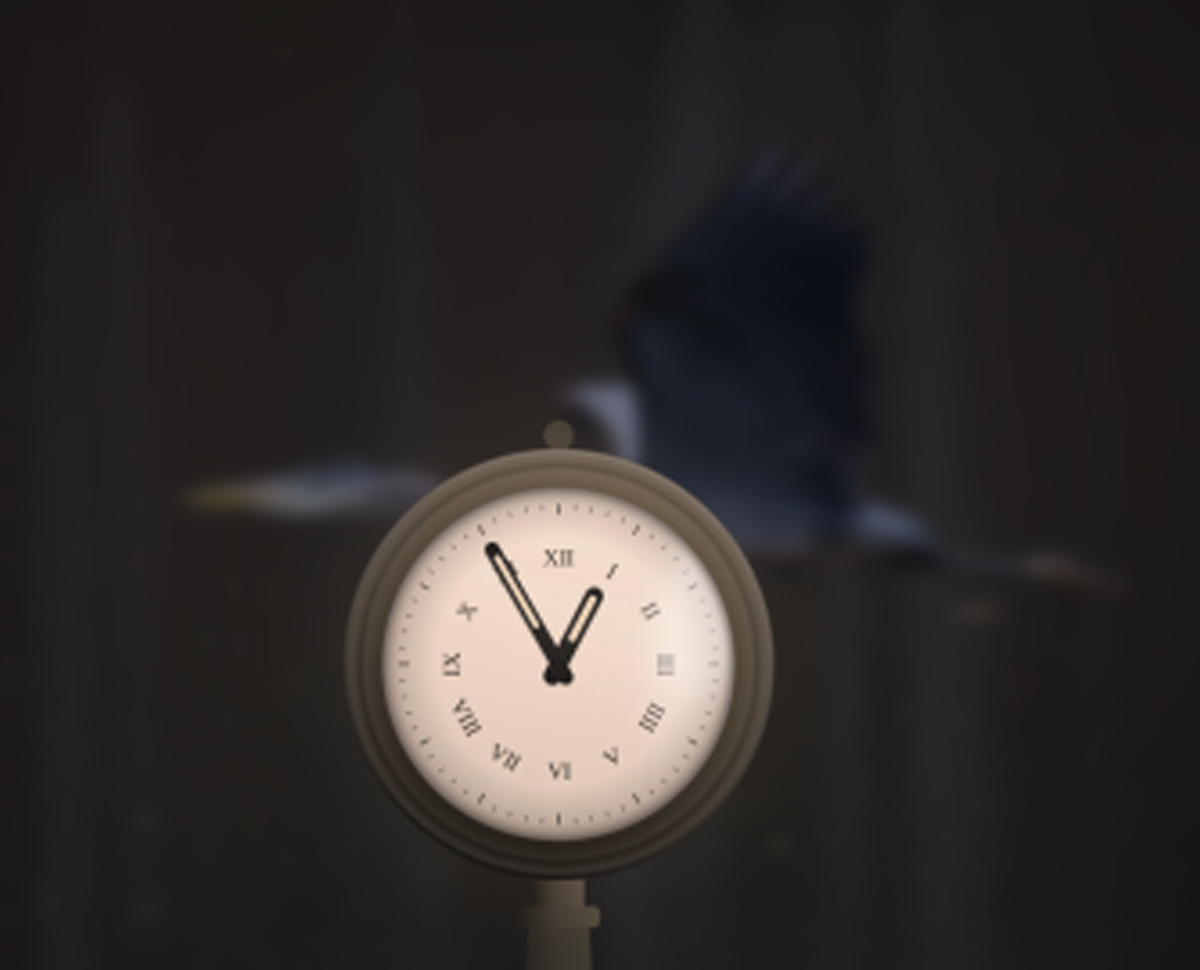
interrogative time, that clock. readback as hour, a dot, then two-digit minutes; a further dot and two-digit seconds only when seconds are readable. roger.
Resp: 12.55
